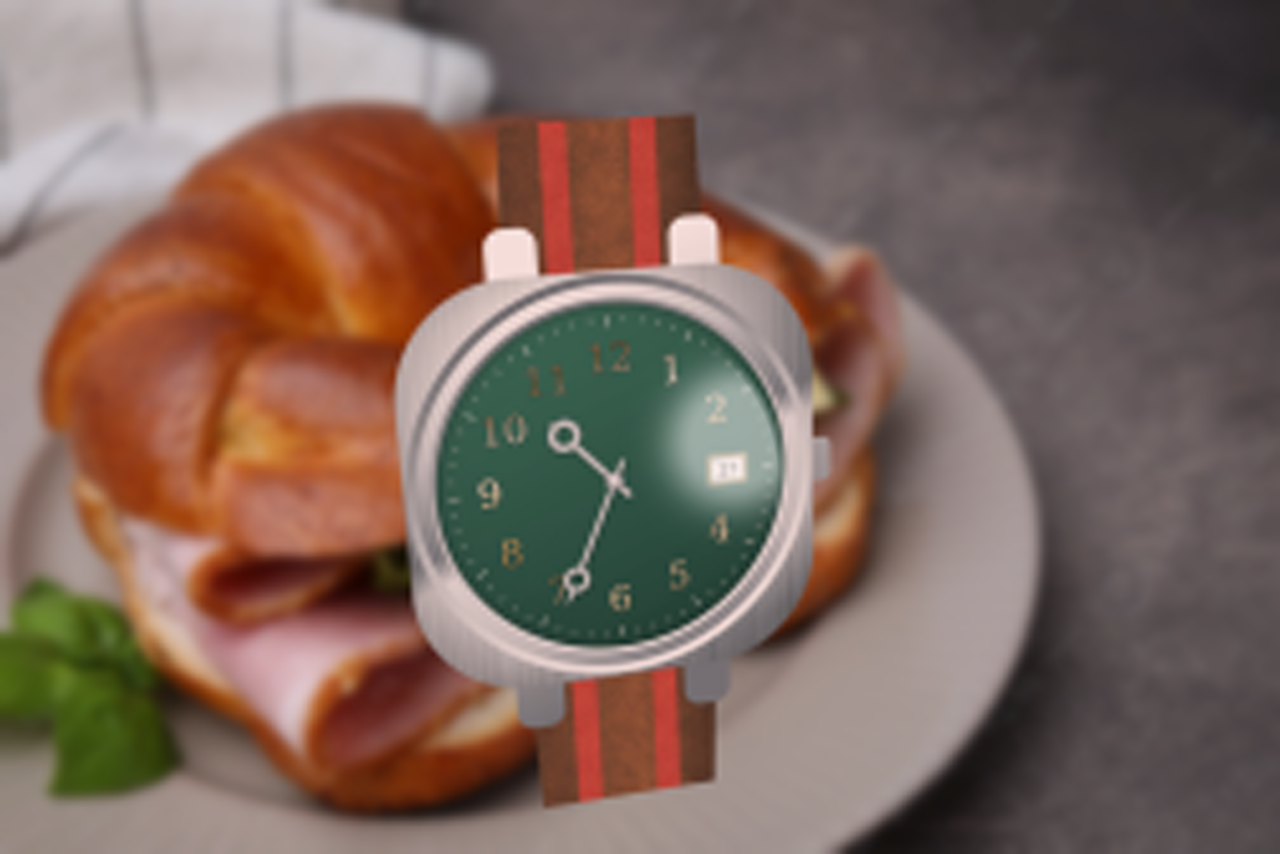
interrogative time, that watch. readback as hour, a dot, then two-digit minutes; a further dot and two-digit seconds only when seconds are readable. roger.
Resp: 10.34
